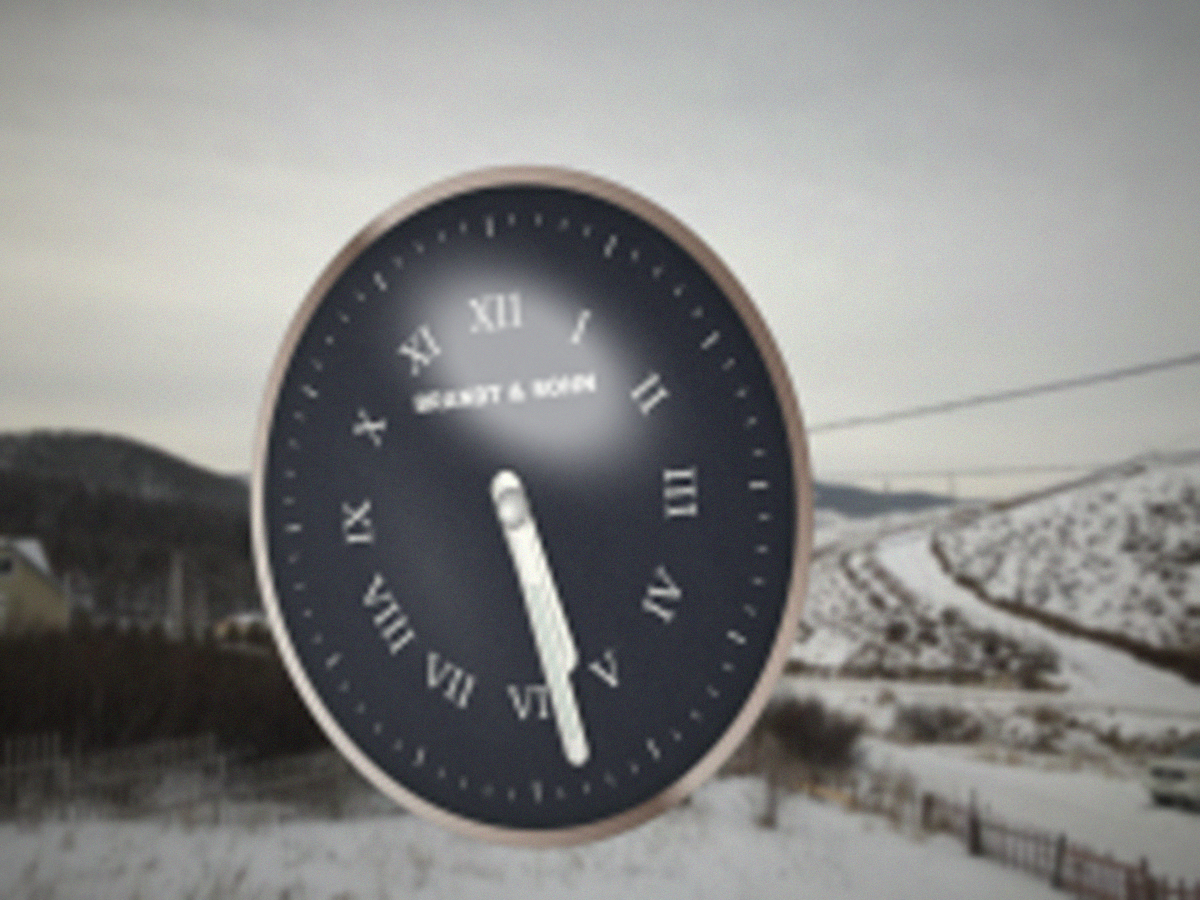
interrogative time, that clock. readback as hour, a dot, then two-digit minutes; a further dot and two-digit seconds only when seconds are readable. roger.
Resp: 5.28
